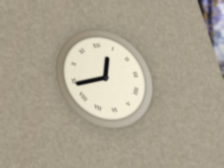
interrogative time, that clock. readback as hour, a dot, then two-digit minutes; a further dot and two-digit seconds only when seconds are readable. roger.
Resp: 12.44
